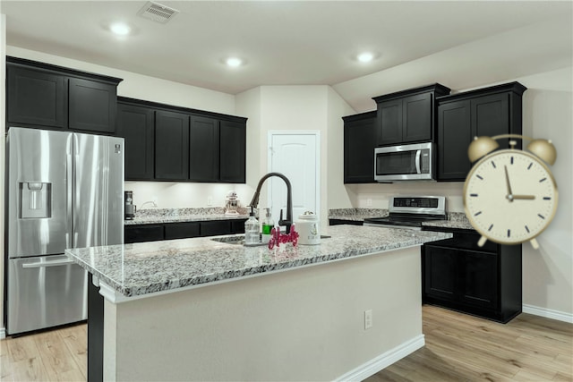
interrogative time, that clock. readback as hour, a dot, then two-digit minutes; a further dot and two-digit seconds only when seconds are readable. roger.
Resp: 2.58
